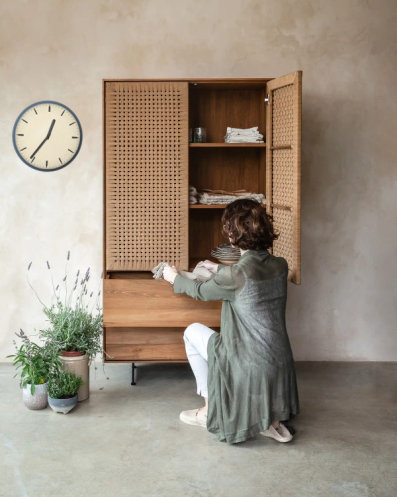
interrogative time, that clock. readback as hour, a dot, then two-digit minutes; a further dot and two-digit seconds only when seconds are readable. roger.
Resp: 12.36
